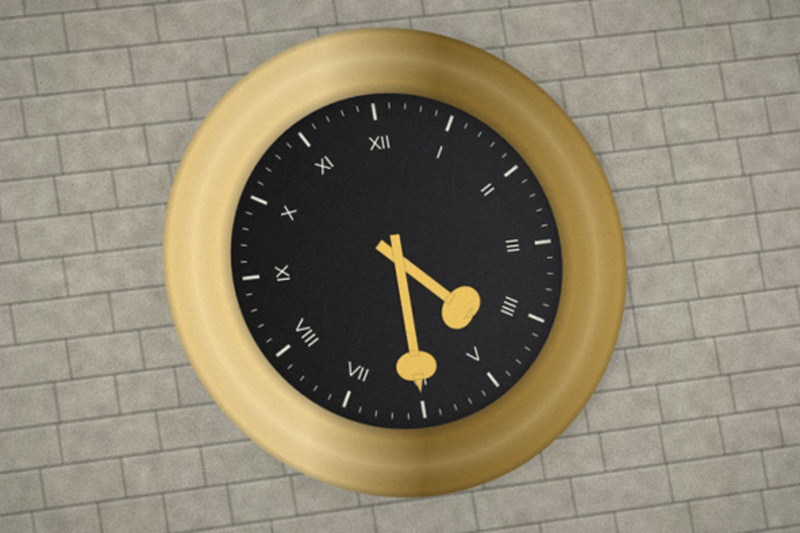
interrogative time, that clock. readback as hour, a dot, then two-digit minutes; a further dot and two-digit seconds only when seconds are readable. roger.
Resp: 4.30
